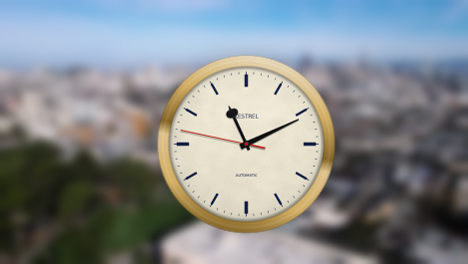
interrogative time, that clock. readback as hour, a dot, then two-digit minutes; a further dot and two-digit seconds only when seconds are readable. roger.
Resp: 11.10.47
